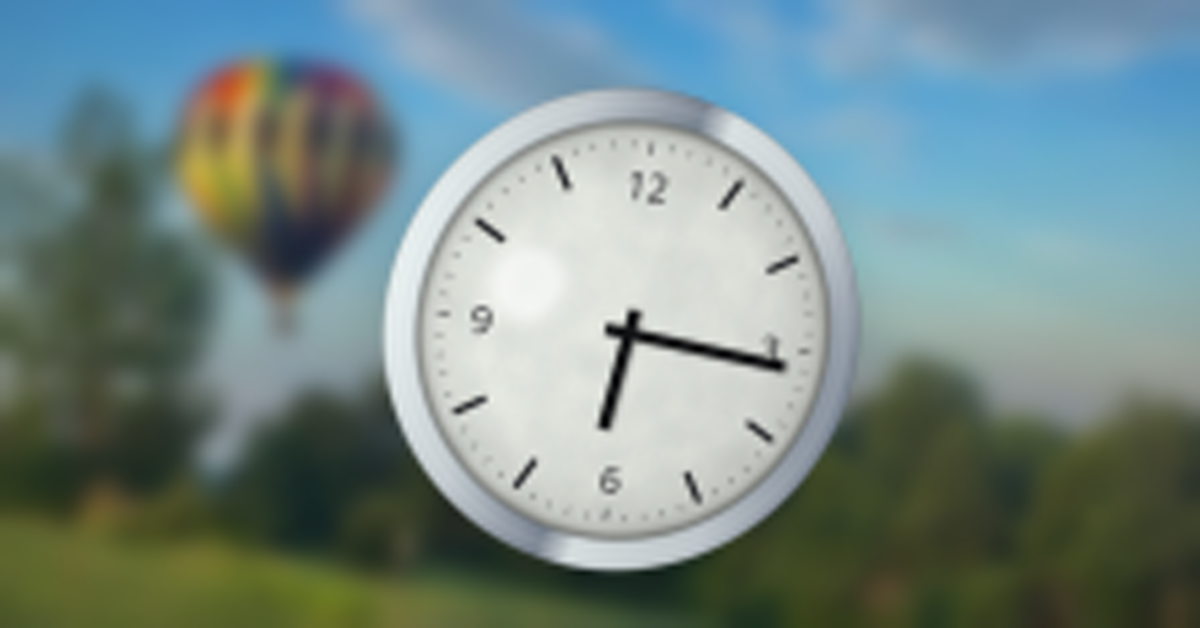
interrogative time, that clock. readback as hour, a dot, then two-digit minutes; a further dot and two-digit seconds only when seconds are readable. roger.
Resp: 6.16
